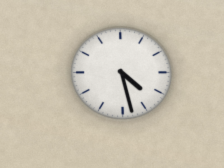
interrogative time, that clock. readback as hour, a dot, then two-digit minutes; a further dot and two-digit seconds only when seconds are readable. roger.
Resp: 4.28
